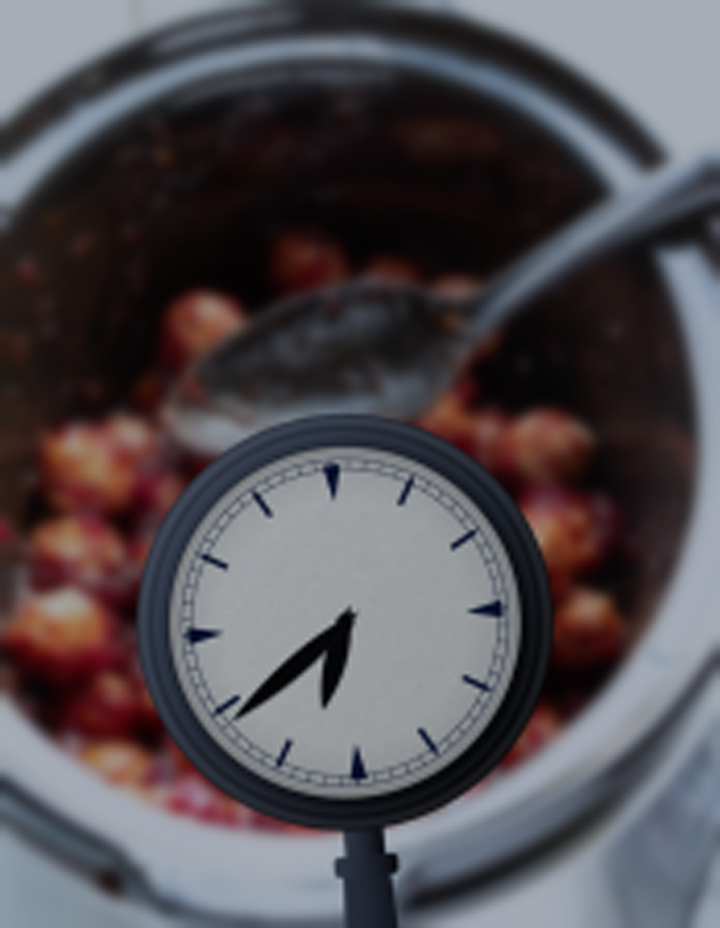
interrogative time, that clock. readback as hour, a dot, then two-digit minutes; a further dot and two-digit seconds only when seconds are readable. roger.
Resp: 6.39
